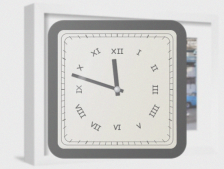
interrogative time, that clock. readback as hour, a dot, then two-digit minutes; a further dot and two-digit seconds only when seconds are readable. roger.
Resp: 11.48
